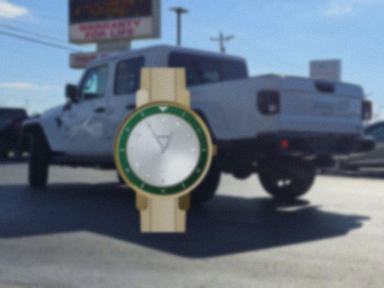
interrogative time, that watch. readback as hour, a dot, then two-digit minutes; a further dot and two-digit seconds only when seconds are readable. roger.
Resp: 12.55
